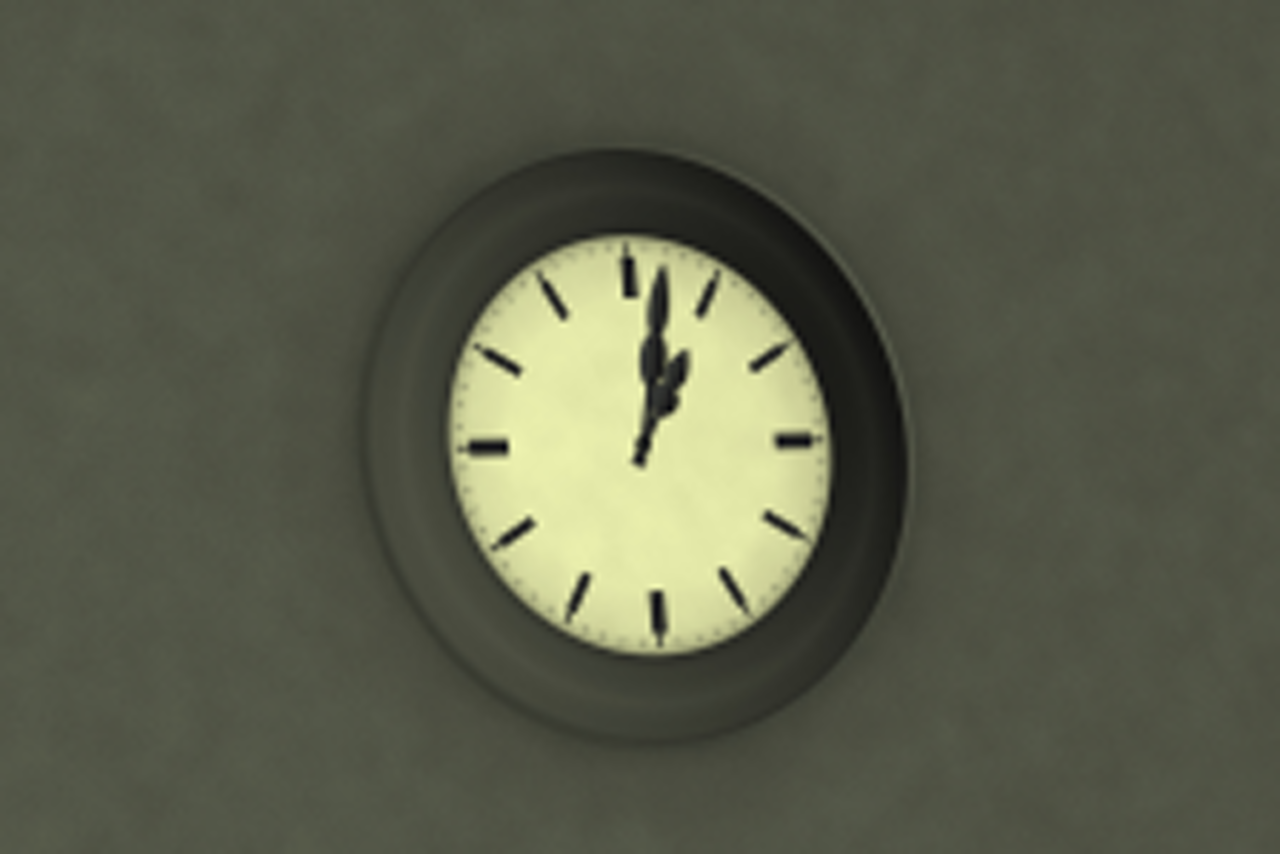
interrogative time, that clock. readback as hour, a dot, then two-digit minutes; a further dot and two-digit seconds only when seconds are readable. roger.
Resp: 1.02
